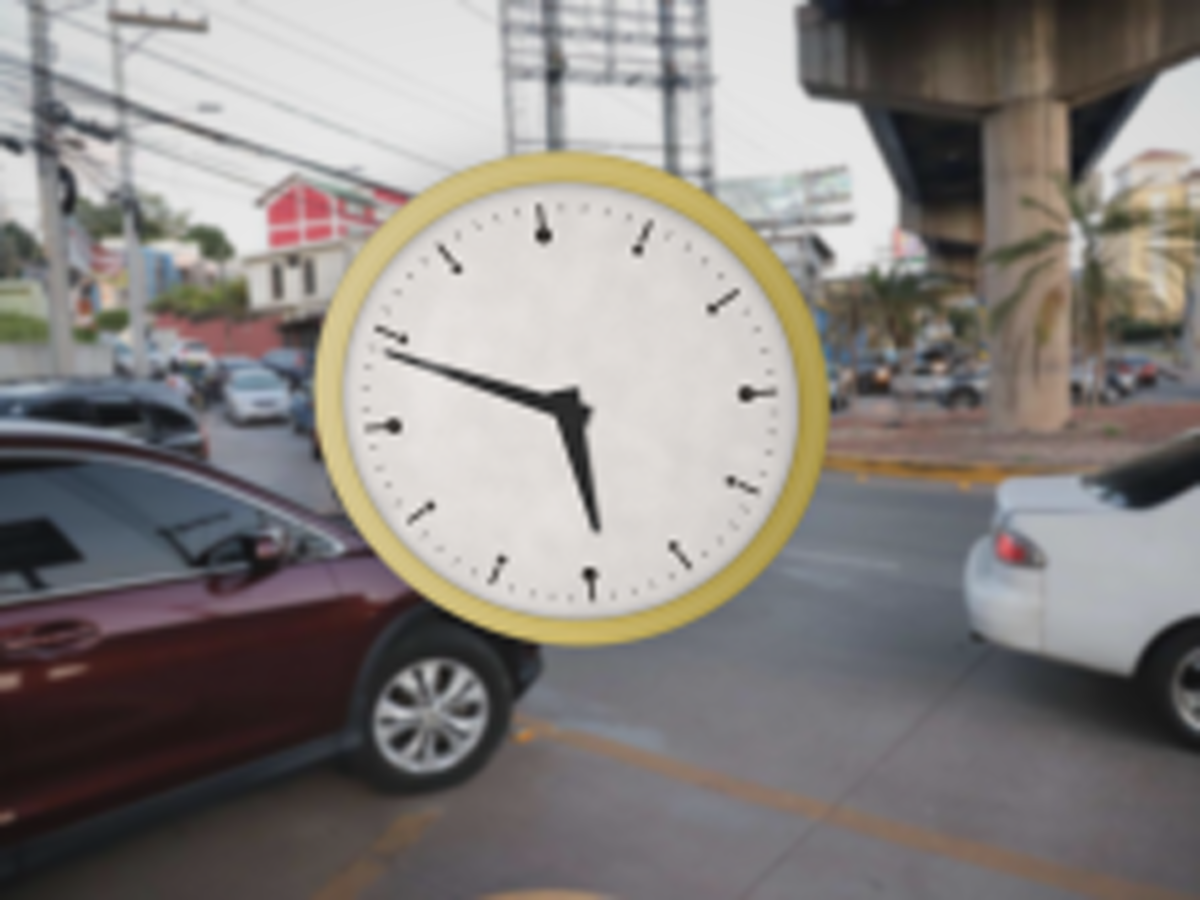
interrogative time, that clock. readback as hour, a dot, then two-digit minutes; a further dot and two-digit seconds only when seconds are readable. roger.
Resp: 5.49
